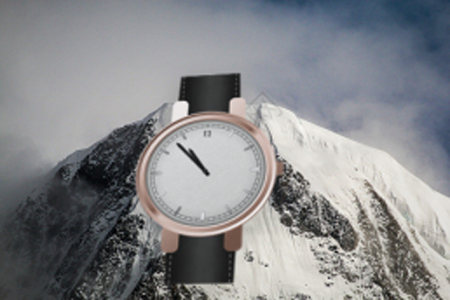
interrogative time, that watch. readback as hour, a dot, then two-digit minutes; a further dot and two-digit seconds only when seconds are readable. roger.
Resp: 10.53
